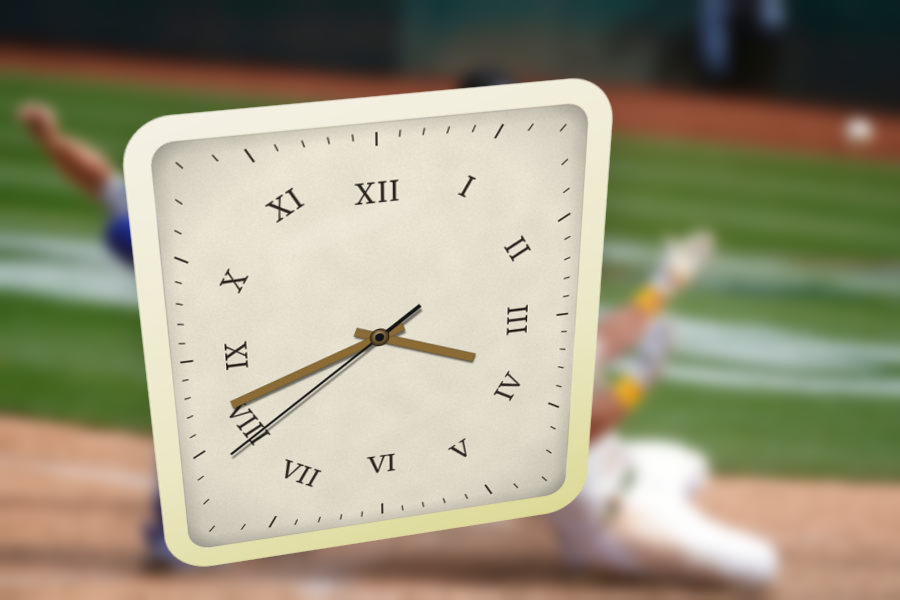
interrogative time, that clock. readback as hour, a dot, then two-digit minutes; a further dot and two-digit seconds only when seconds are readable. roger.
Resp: 3.41.39
